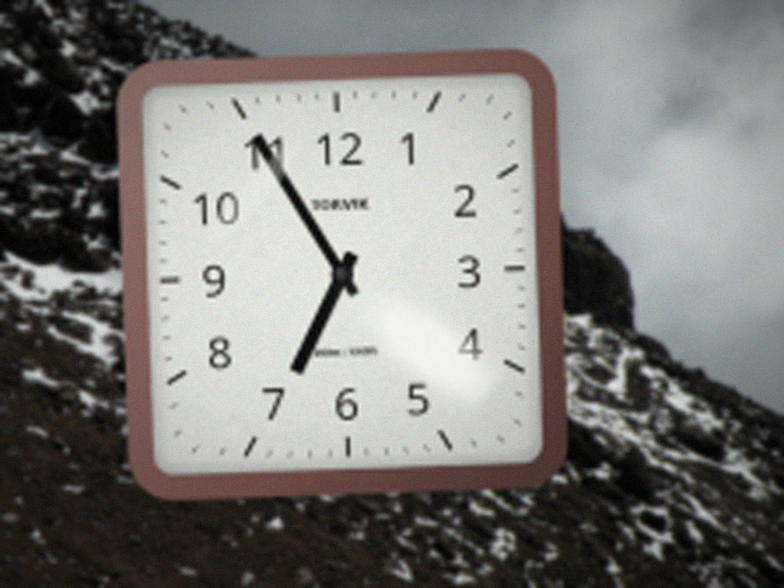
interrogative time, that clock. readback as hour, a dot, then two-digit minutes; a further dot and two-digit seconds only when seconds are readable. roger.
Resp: 6.55
